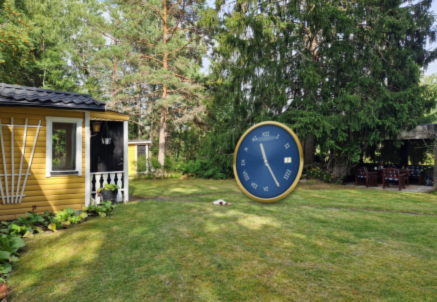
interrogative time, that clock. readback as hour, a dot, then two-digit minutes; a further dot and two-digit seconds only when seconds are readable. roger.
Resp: 11.25
